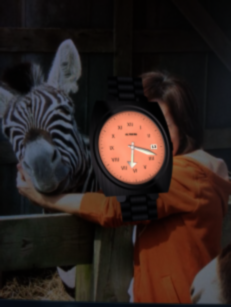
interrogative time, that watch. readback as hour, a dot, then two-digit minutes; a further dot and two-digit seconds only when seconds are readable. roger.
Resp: 6.18
